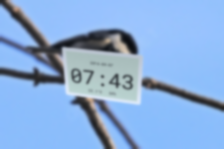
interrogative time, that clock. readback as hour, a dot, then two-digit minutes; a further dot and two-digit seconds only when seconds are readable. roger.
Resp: 7.43
